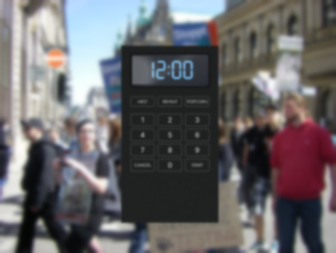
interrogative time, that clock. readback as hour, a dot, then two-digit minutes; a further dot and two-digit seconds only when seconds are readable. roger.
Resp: 12.00
